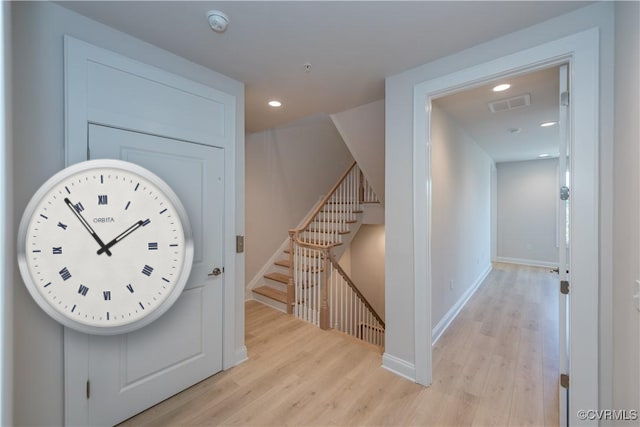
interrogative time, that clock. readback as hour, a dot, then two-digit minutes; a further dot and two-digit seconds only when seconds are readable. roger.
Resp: 1.54
